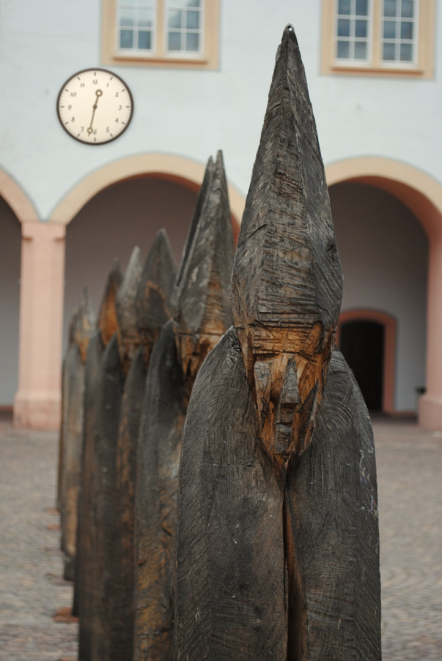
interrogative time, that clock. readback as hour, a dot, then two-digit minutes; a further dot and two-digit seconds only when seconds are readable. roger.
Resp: 12.32
